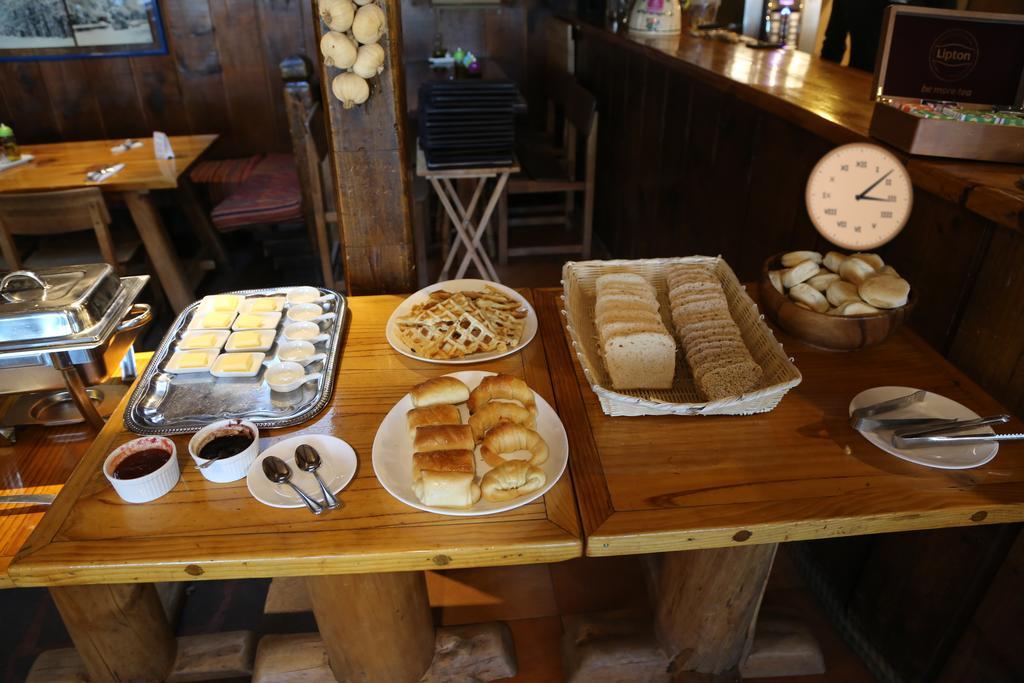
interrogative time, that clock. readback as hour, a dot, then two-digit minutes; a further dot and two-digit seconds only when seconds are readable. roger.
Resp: 3.08
